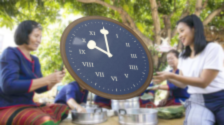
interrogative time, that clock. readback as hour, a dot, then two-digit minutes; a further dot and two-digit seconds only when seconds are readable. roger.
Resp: 10.00
